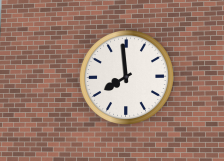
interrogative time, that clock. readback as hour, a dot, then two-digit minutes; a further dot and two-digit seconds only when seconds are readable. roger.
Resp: 7.59
